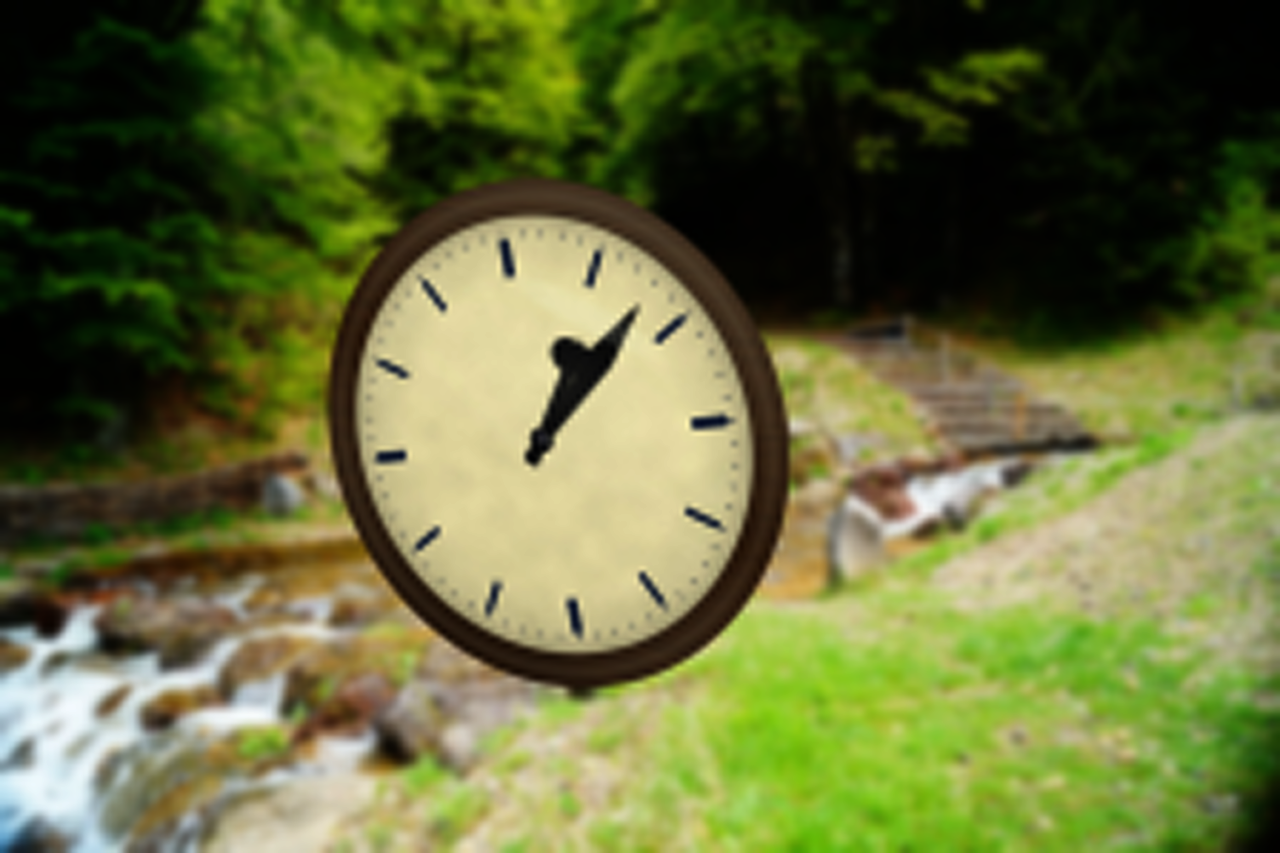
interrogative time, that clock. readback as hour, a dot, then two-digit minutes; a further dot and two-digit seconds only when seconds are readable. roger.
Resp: 1.08
